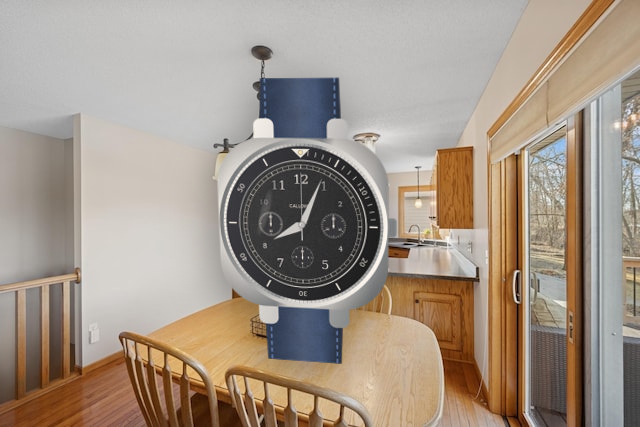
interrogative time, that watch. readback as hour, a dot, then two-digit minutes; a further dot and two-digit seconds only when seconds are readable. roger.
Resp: 8.04
